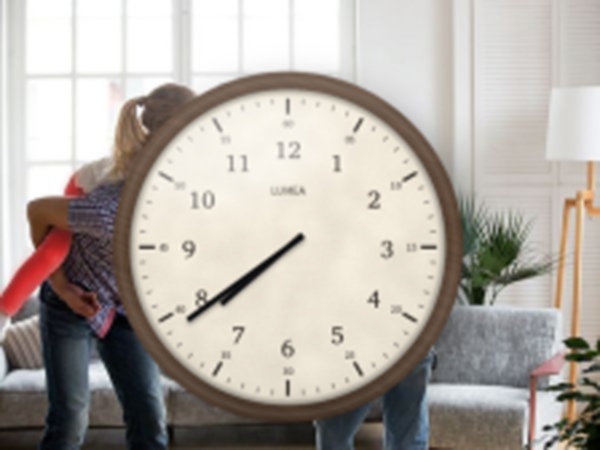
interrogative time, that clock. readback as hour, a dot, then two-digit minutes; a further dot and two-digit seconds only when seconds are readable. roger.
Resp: 7.39
